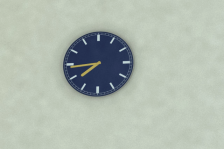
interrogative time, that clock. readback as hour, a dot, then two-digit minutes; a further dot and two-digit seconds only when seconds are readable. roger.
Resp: 7.44
